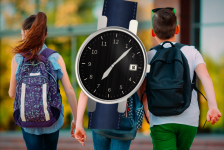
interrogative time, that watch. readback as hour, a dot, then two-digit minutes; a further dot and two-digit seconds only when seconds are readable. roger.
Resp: 7.07
